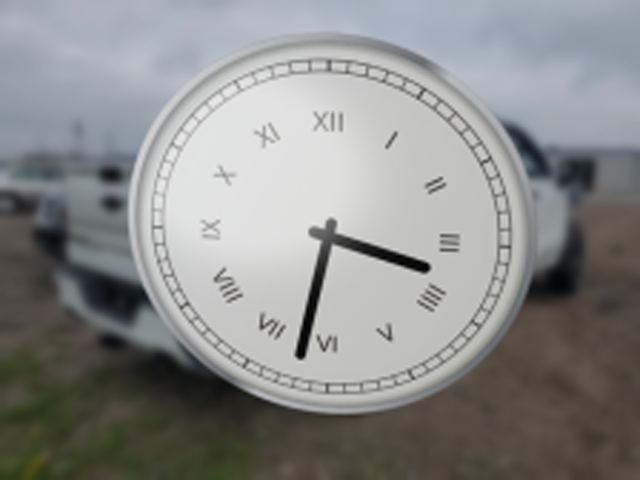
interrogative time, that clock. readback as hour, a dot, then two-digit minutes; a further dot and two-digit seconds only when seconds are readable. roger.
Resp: 3.32
